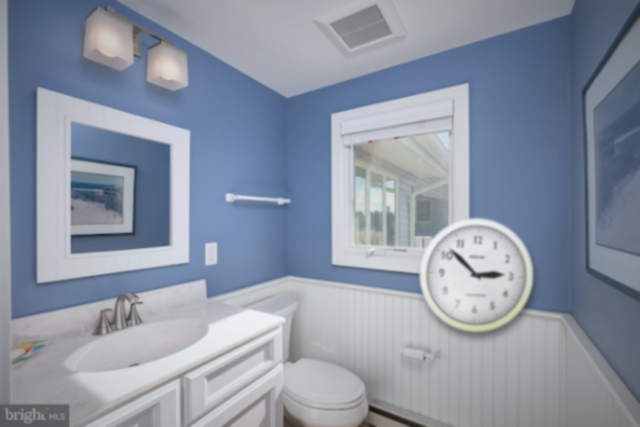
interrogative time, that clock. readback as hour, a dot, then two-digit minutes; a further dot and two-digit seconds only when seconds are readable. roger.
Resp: 2.52
